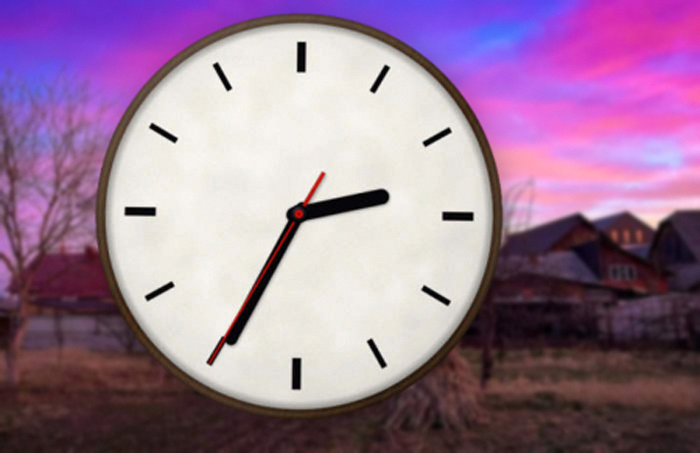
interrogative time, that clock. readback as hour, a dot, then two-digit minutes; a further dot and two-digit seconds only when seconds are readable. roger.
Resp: 2.34.35
